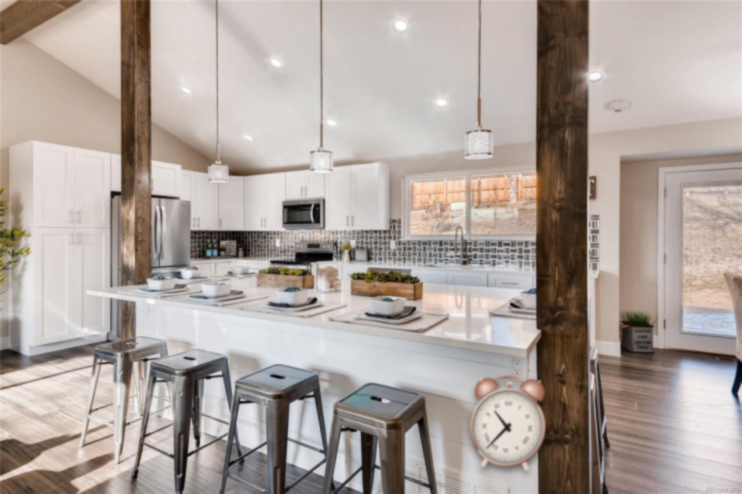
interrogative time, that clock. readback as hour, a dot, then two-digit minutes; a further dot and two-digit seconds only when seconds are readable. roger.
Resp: 10.37
